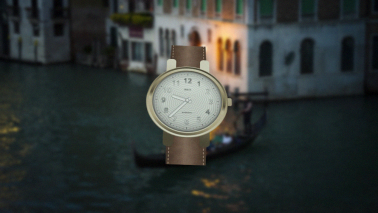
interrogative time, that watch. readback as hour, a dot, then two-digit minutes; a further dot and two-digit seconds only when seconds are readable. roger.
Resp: 9.37
